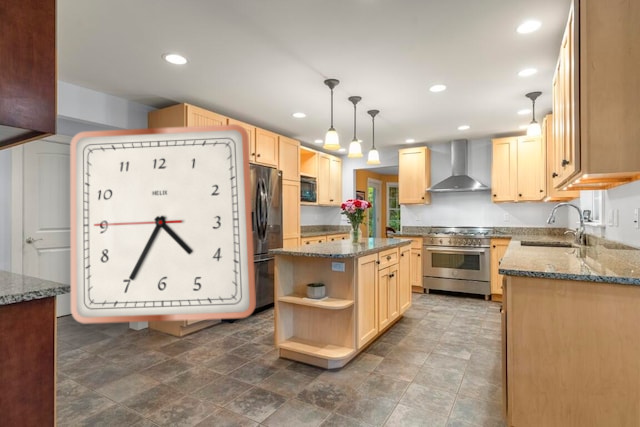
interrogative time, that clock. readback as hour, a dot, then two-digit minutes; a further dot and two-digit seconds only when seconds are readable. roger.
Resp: 4.34.45
